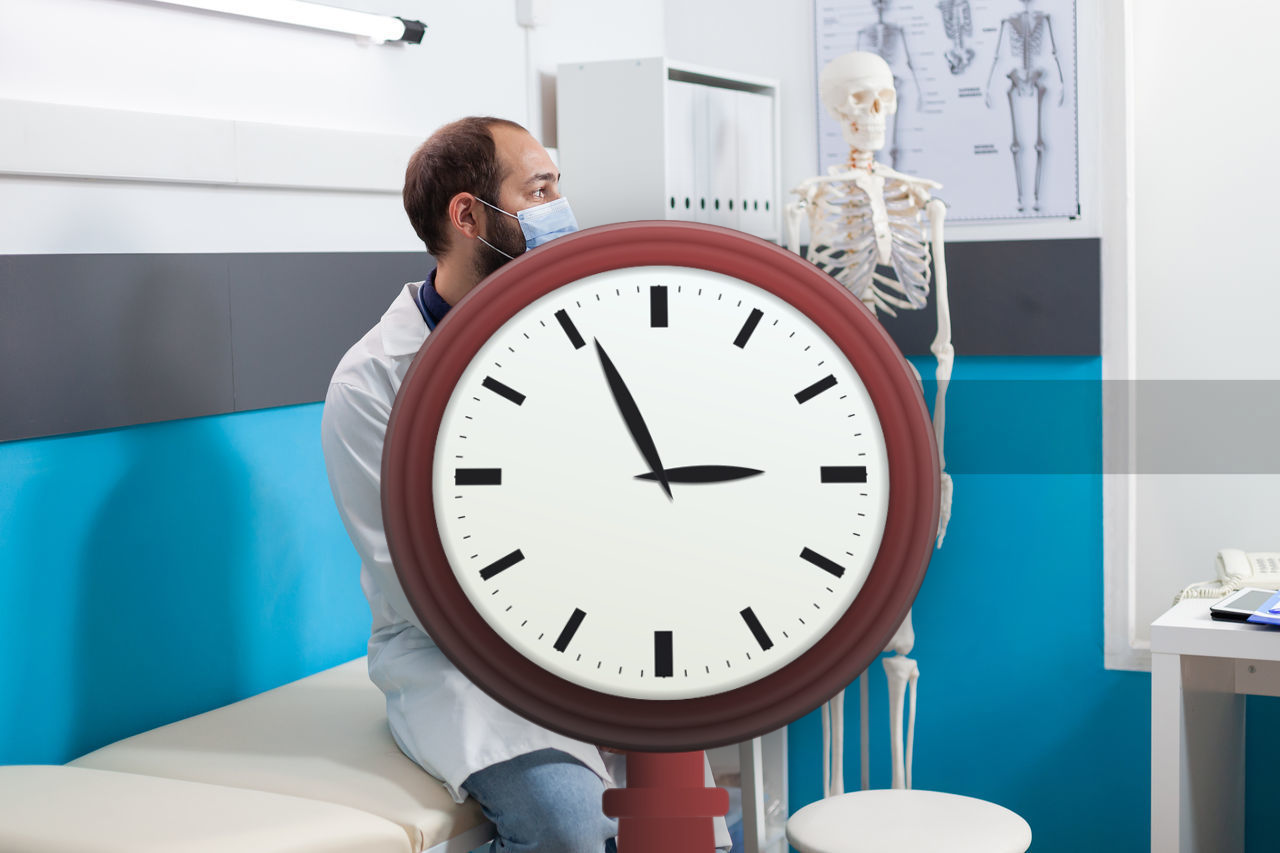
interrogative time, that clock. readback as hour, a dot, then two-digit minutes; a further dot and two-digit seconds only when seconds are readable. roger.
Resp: 2.56
